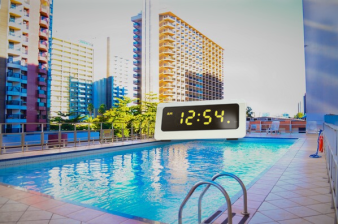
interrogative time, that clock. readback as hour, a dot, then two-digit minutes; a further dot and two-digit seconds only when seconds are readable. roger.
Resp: 12.54
